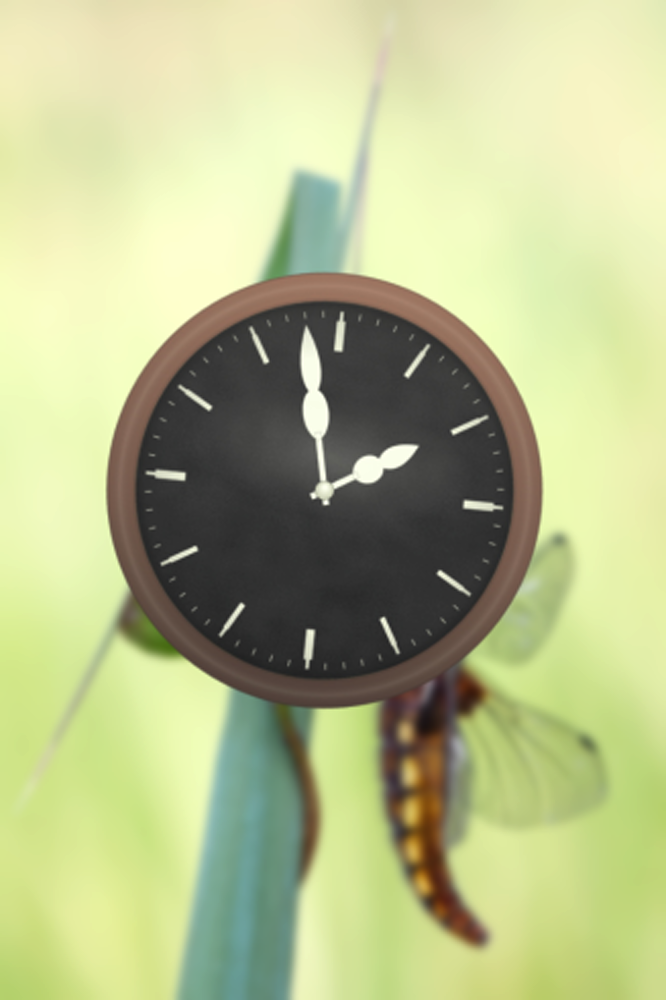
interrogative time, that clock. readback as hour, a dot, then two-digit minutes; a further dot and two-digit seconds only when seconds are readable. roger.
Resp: 1.58
